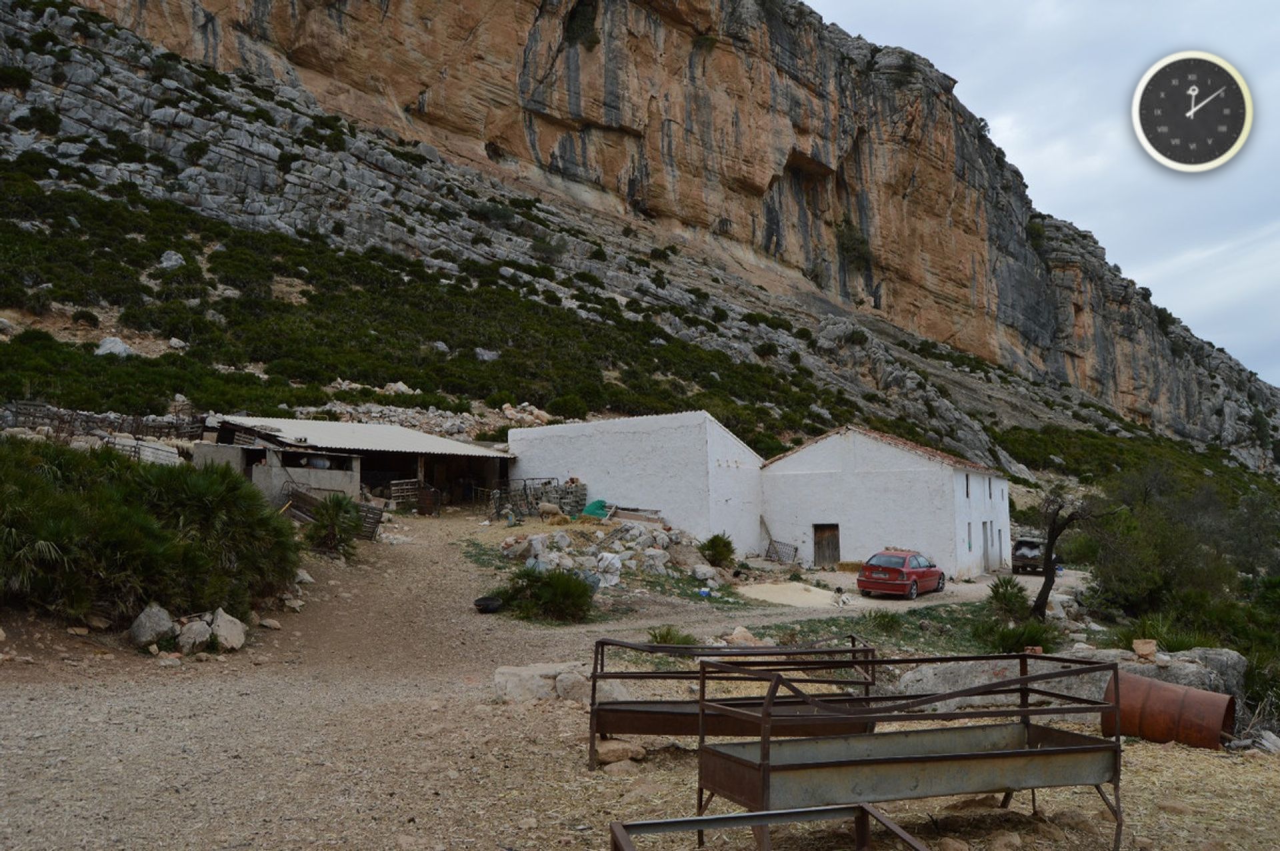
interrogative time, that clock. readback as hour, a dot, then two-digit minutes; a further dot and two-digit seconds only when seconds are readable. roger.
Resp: 12.09
